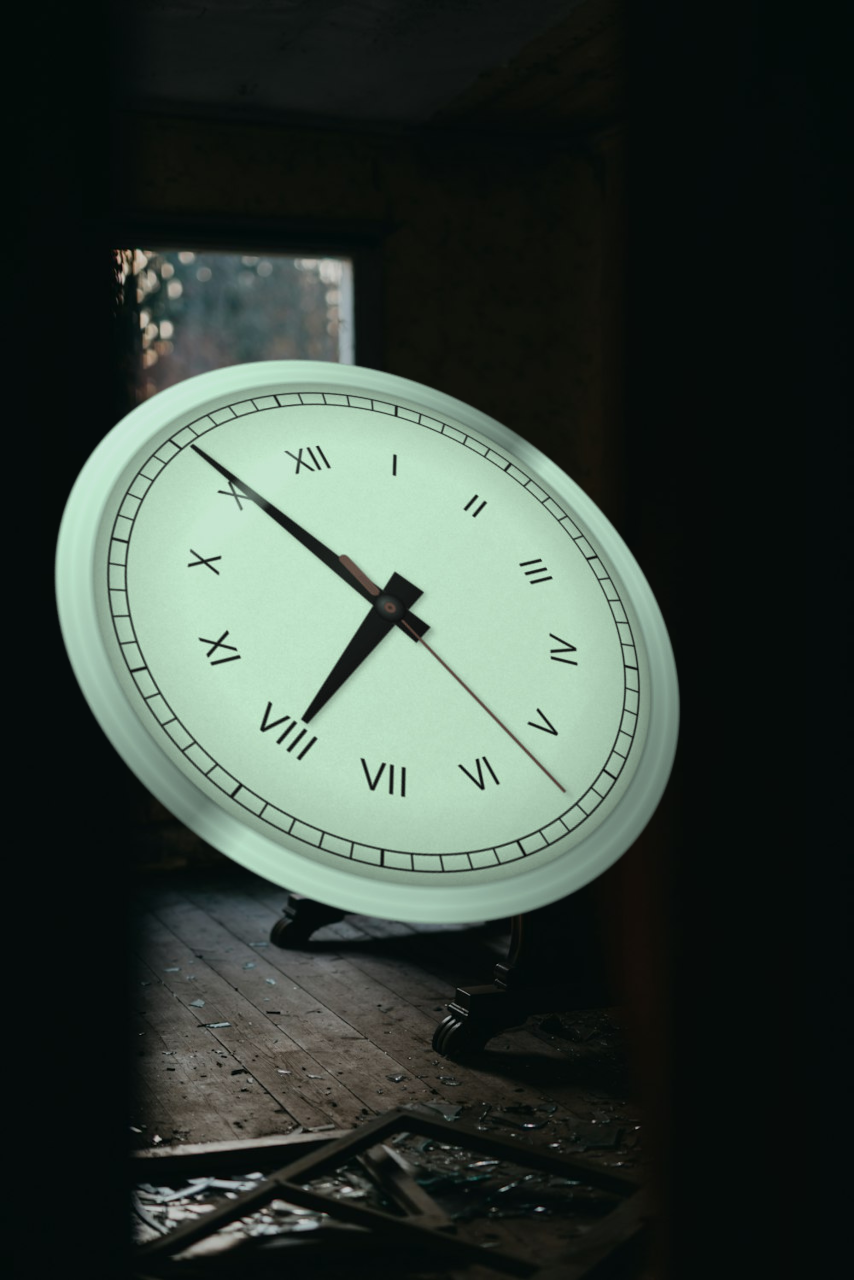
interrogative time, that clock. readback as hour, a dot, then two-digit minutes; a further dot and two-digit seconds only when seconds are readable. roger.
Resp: 7.55.27
